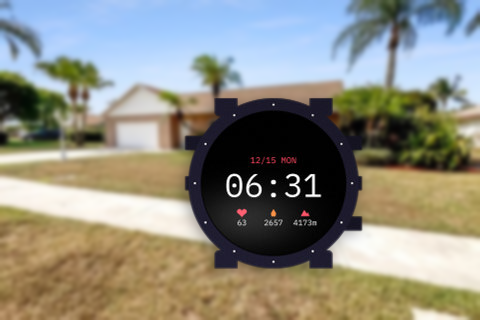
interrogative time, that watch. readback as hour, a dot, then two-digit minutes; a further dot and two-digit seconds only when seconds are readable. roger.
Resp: 6.31
